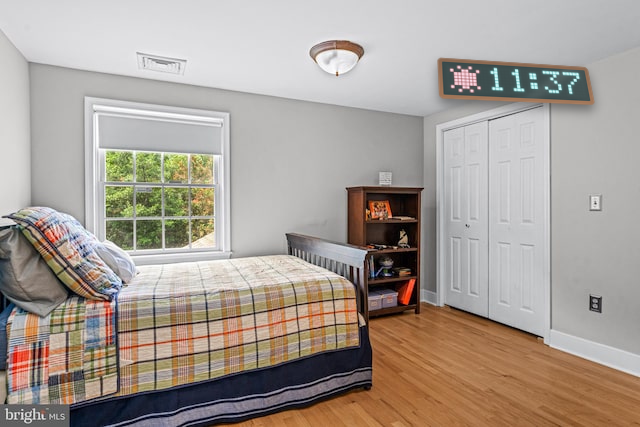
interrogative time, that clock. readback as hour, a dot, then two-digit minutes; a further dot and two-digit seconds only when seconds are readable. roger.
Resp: 11.37
